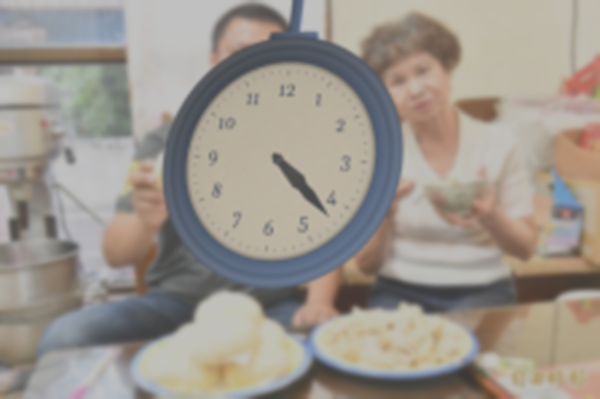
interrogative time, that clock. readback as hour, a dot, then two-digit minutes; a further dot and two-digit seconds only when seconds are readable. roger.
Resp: 4.22
